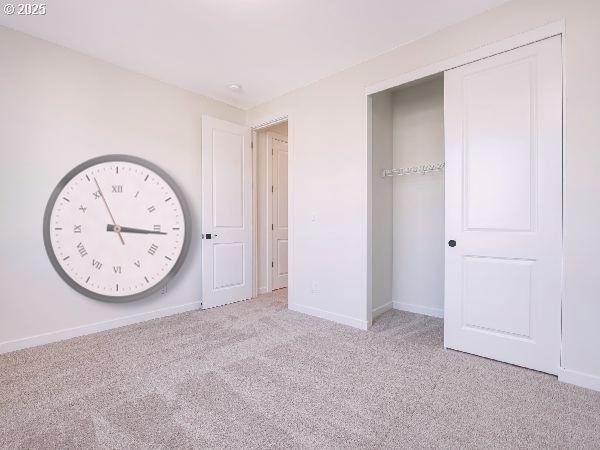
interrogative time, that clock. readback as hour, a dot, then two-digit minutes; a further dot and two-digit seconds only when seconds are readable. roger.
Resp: 3.15.56
